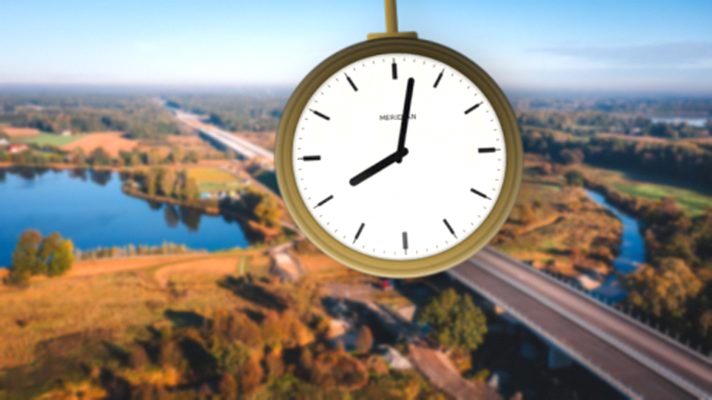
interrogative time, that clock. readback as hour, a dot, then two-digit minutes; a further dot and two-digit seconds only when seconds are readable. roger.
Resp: 8.02
